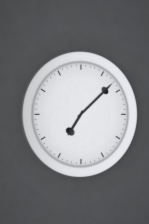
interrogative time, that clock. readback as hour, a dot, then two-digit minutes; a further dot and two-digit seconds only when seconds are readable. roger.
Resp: 7.08
